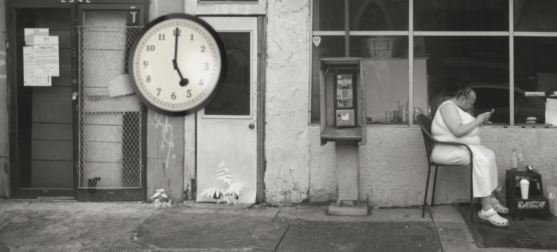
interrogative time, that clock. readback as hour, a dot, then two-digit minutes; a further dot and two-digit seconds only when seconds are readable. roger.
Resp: 5.00
